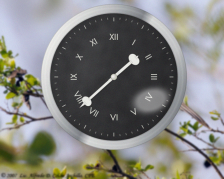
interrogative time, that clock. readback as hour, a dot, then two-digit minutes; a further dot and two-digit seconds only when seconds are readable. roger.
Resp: 1.38
